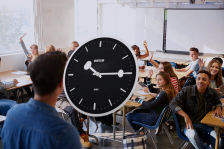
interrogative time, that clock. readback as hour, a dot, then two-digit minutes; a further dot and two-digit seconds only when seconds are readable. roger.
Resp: 10.15
